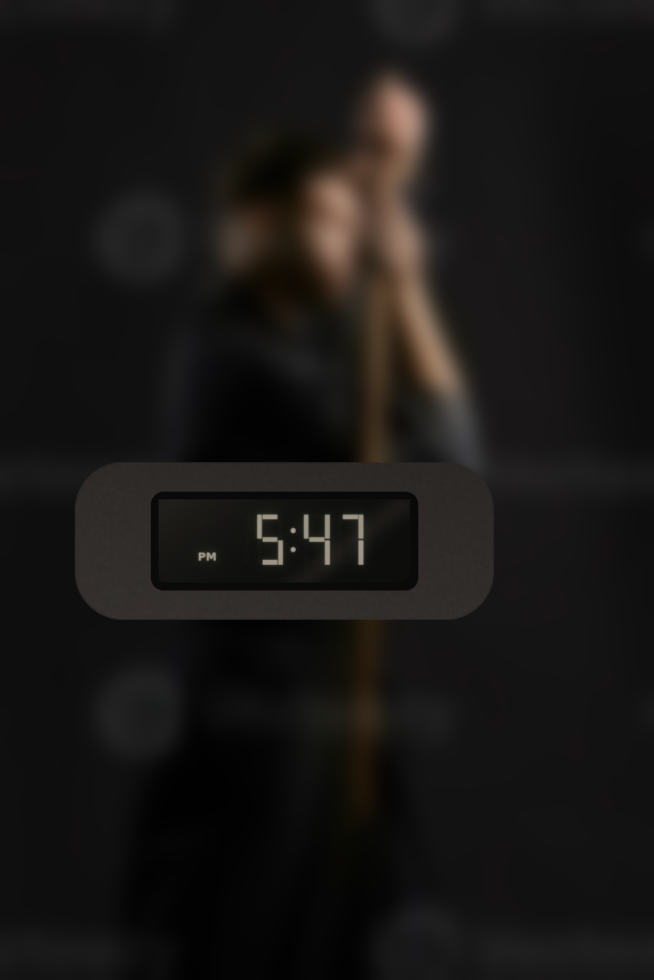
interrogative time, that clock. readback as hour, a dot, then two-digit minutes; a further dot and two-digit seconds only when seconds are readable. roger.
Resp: 5.47
